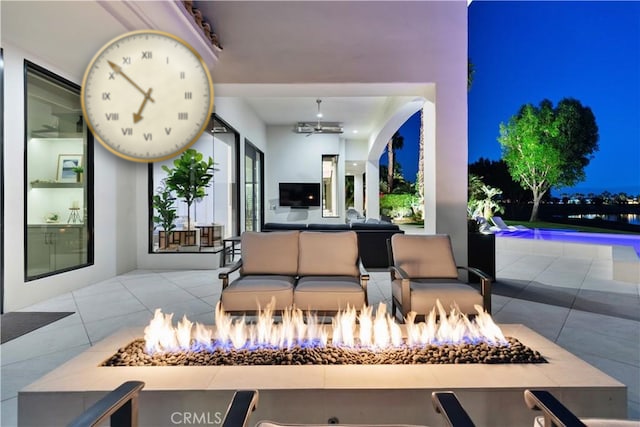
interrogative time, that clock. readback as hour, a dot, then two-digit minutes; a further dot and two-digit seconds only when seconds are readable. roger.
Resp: 6.52
